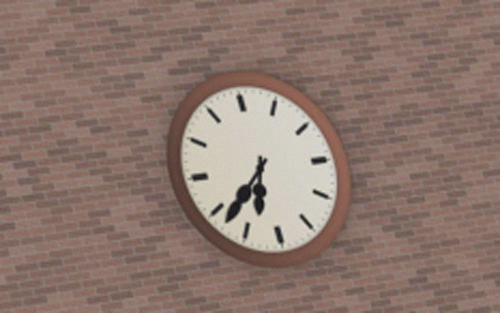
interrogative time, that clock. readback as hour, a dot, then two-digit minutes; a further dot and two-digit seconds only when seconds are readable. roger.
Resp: 6.38
